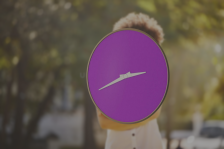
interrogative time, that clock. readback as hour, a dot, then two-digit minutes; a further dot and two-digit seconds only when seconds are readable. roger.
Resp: 2.41
